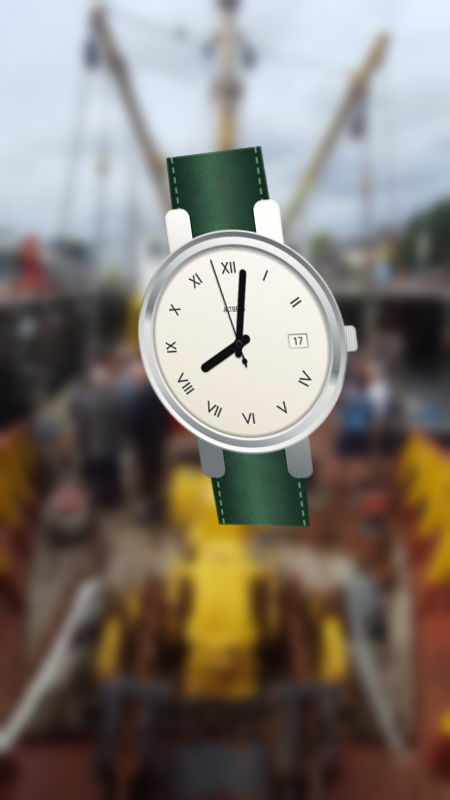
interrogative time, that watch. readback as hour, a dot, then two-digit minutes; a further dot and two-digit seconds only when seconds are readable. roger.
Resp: 8.01.58
